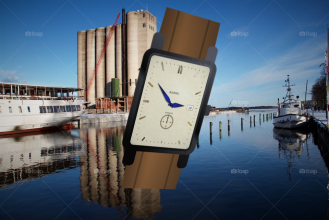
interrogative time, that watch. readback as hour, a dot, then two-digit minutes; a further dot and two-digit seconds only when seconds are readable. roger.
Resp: 2.52
